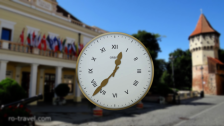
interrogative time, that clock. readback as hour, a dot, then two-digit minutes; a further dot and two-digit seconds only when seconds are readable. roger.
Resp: 12.37
